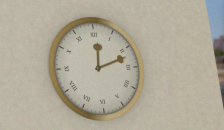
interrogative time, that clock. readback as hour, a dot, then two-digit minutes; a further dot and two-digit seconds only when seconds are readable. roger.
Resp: 12.12
